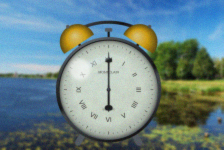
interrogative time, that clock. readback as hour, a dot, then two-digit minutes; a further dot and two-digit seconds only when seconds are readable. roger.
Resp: 6.00
